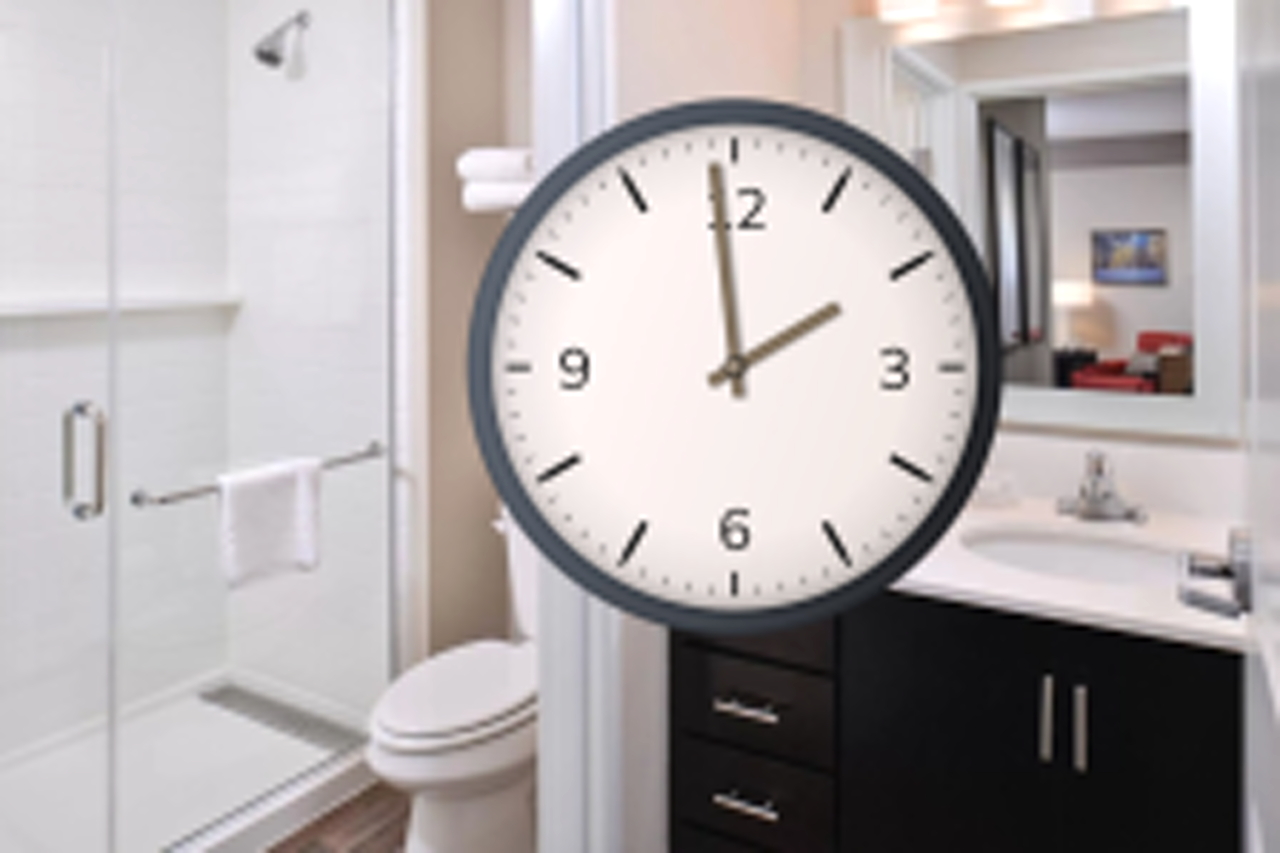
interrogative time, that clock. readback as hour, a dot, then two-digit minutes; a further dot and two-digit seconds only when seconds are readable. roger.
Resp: 1.59
